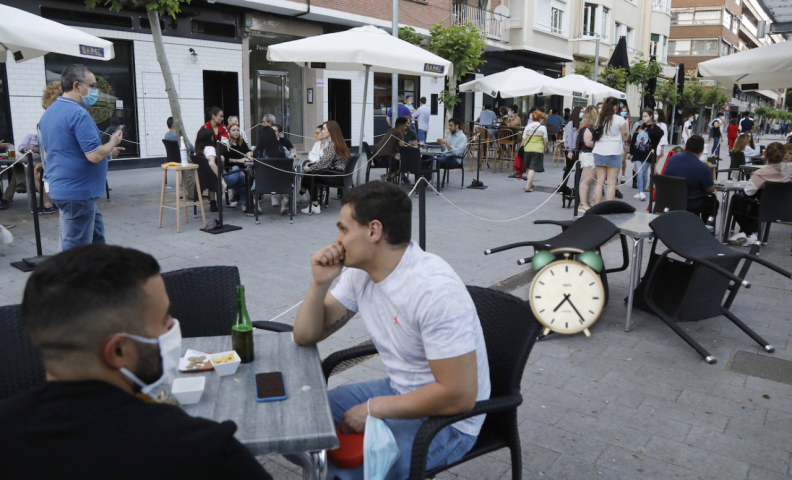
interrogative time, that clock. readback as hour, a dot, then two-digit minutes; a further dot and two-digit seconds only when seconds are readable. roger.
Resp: 7.24
